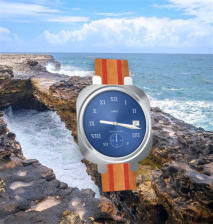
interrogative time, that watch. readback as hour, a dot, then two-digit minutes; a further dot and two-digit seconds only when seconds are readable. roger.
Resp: 9.17
